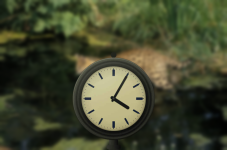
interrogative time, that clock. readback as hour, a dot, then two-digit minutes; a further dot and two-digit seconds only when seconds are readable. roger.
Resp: 4.05
